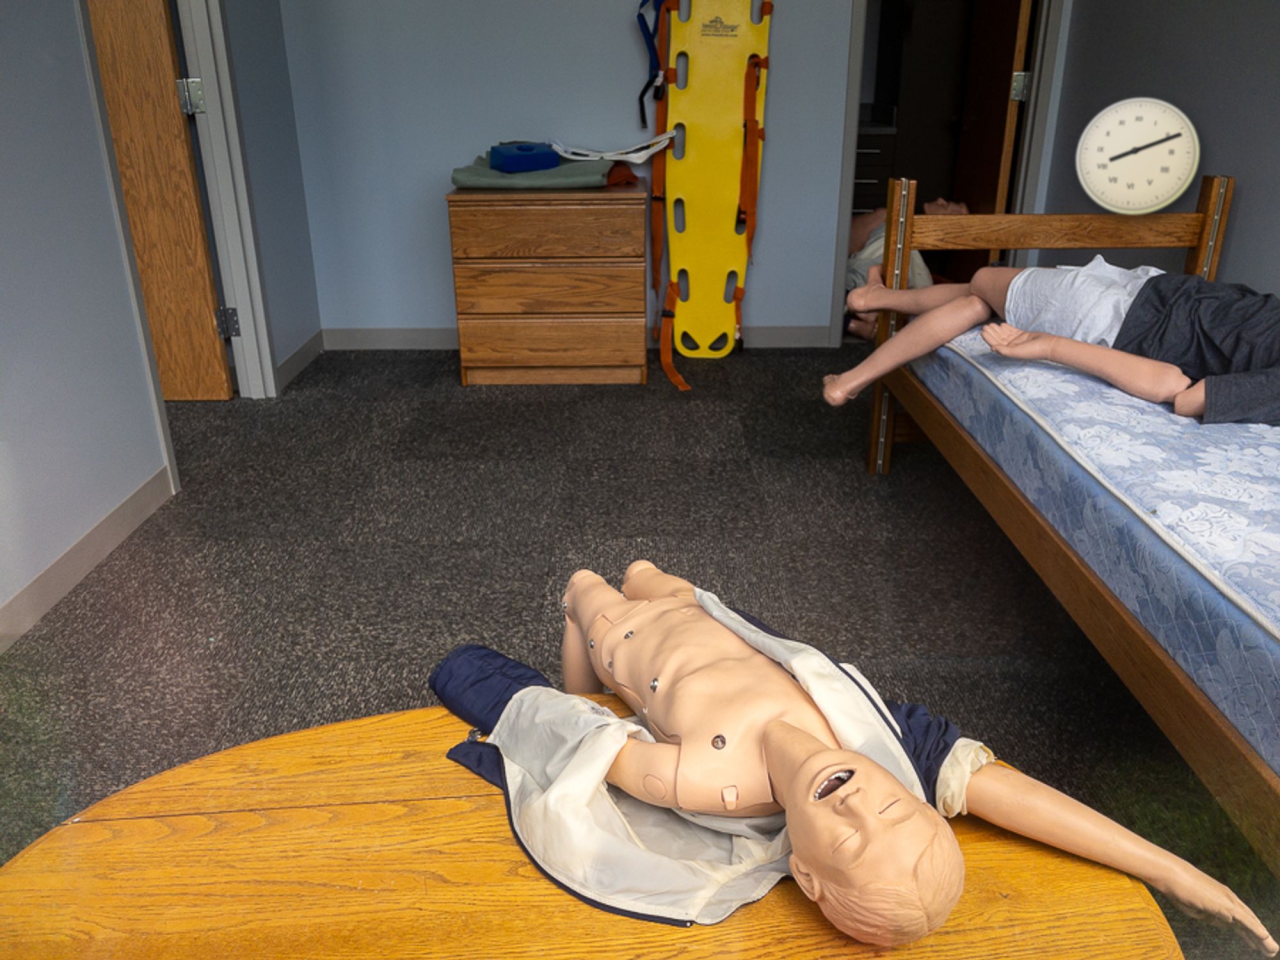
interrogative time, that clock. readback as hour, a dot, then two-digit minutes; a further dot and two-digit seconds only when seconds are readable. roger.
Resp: 8.11
